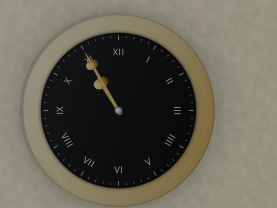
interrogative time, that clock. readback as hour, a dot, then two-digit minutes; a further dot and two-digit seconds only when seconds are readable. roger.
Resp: 10.55
